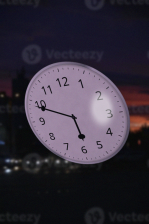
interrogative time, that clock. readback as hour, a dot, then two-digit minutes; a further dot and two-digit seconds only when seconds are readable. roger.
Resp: 5.49
